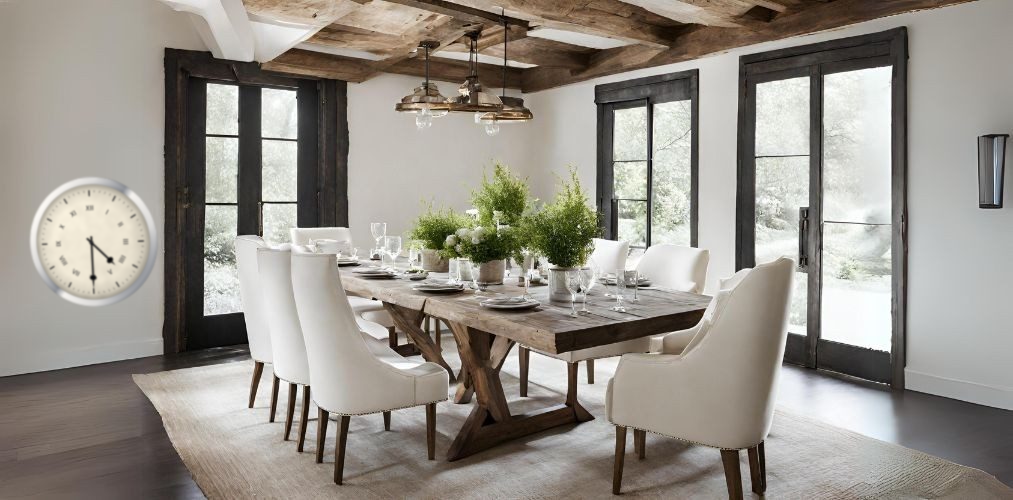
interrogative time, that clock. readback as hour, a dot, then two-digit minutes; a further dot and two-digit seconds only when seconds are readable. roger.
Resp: 4.30
